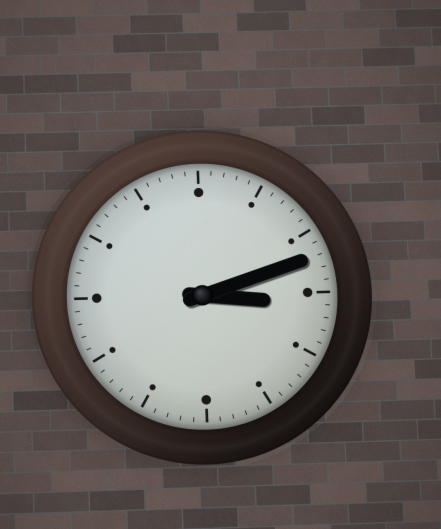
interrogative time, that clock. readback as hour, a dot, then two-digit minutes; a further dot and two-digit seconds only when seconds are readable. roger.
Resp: 3.12
